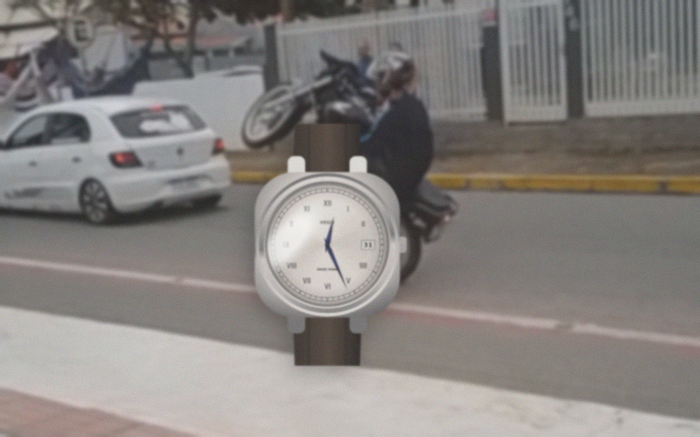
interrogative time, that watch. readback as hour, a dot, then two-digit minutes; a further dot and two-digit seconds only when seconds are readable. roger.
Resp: 12.26
